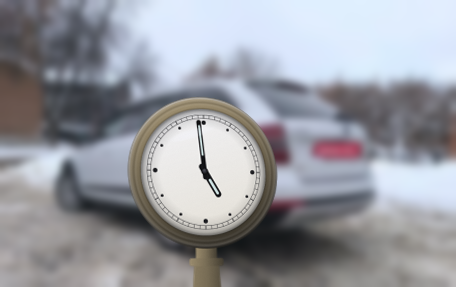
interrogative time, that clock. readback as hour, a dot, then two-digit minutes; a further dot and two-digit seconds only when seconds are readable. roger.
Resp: 4.59
